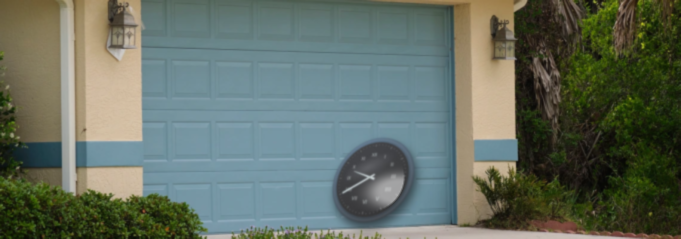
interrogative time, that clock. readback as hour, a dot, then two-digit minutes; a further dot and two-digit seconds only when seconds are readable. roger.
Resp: 9.40
